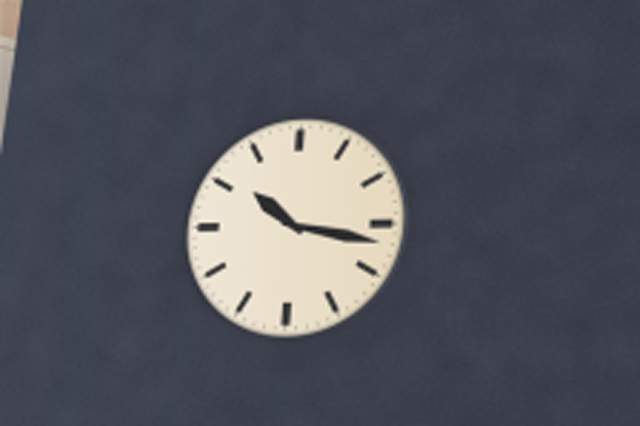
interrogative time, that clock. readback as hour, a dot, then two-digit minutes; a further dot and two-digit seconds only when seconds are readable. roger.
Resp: 10.17
